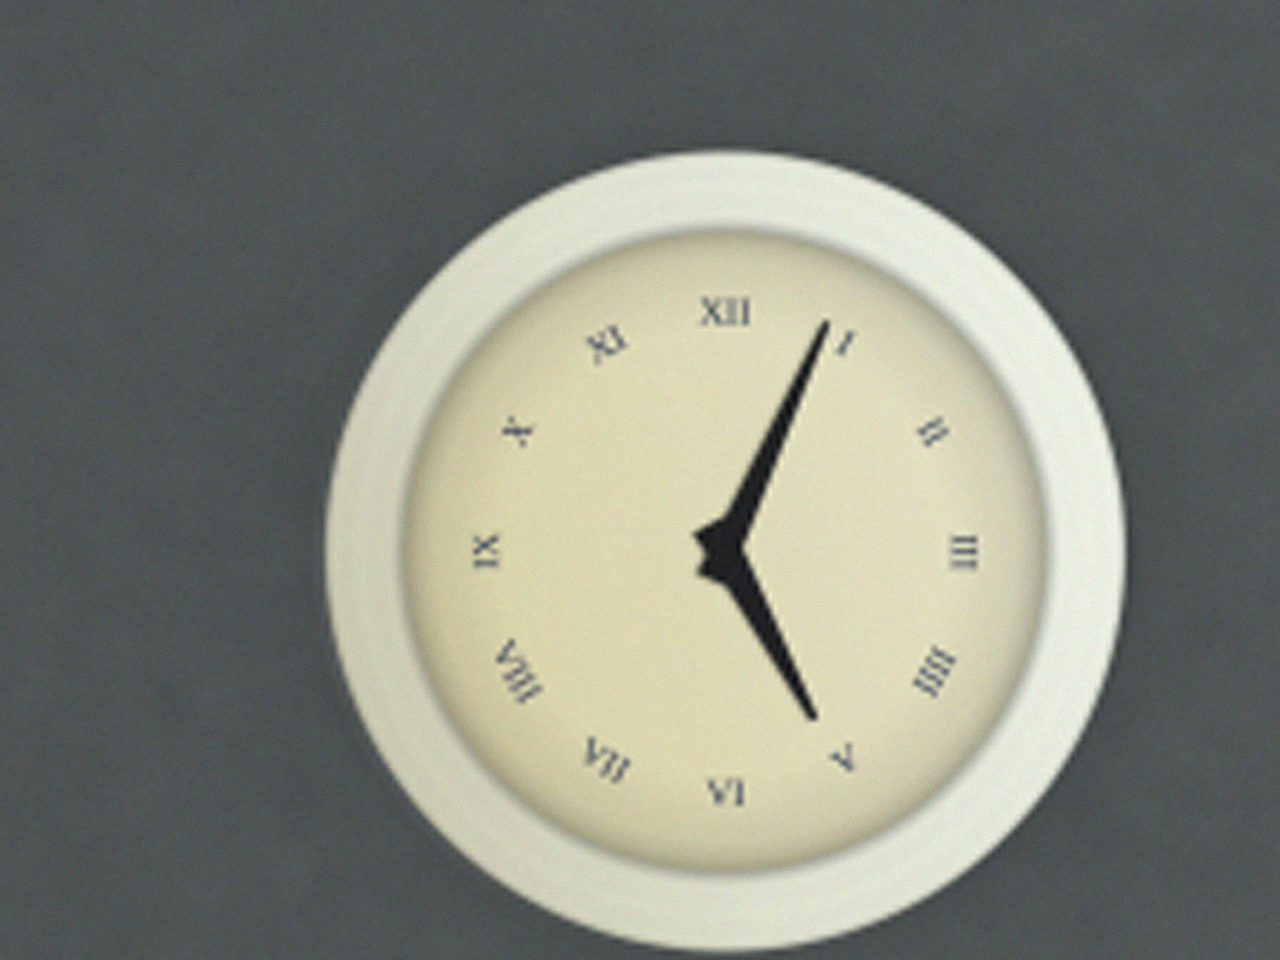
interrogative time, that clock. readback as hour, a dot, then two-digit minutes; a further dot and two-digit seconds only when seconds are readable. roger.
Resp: 5.04
